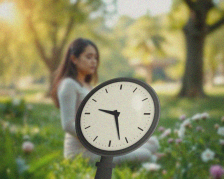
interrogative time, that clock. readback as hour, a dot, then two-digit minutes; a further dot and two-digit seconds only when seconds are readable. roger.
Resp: 9.27
